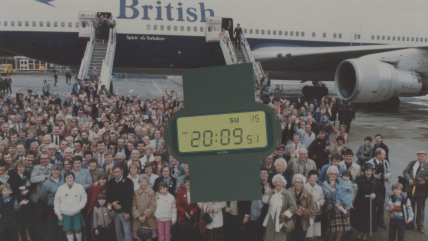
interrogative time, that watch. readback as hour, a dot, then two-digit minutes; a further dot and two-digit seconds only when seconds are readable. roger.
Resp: 20.09
